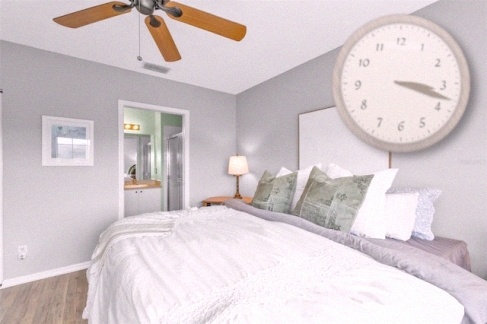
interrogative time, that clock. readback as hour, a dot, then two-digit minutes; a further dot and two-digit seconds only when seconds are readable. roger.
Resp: 3.18
